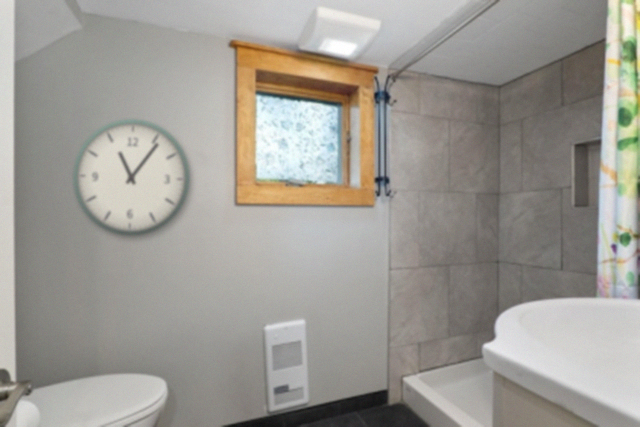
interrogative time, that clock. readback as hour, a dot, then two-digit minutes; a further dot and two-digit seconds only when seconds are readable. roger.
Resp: 11.06
